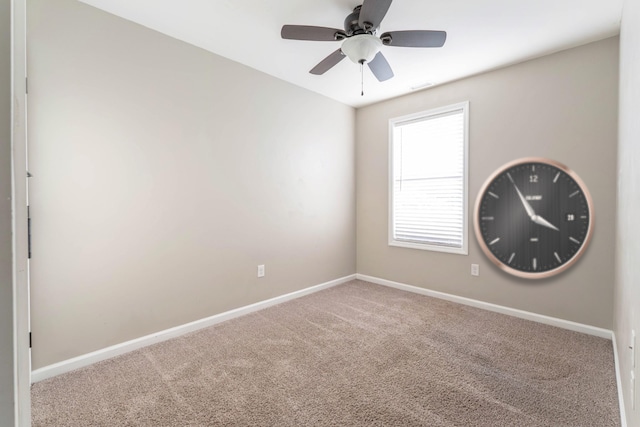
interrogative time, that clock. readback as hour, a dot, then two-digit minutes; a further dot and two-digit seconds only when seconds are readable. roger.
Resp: 3.55
